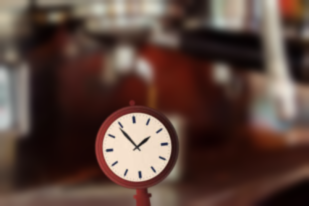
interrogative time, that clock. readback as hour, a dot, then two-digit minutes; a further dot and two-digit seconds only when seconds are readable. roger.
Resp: 1.54
